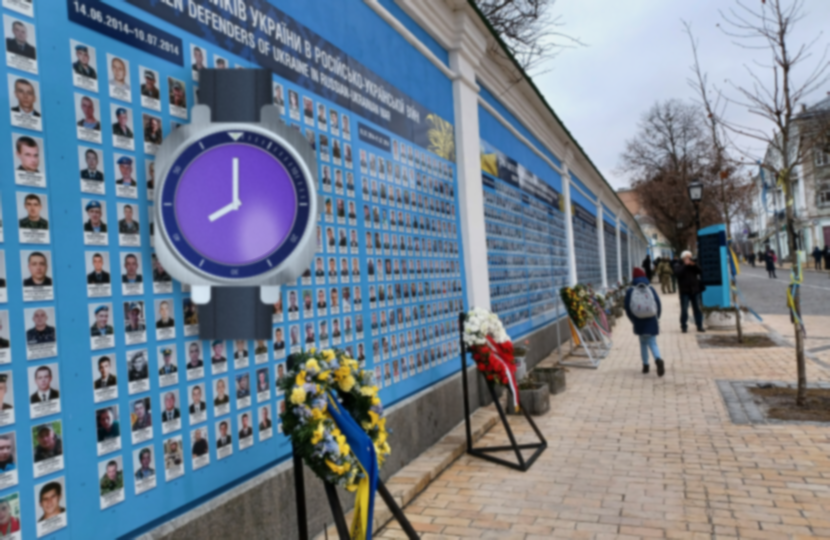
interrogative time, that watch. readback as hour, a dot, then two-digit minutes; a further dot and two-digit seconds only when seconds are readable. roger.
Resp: 8.00
